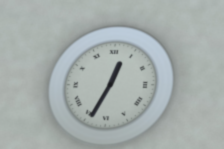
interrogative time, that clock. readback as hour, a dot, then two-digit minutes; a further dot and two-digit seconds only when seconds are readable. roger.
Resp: 12.34
